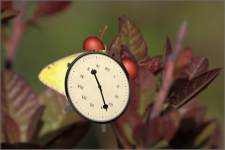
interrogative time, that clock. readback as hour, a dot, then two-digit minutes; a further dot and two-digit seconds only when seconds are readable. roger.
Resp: 10.23
